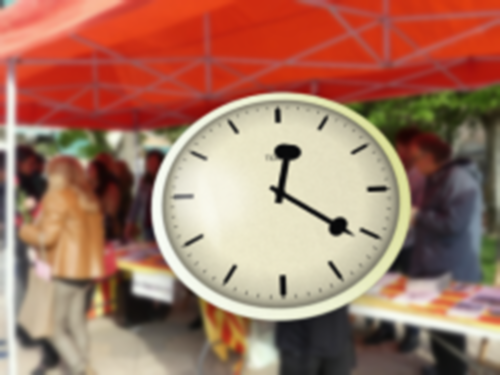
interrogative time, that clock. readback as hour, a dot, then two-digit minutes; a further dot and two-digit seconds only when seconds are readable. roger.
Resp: 12.21
